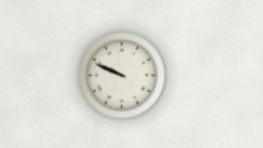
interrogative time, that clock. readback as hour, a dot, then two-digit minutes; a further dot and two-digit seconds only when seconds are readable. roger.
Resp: 9.49
